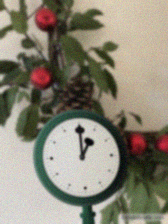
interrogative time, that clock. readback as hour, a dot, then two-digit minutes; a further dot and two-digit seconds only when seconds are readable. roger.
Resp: 1.00
